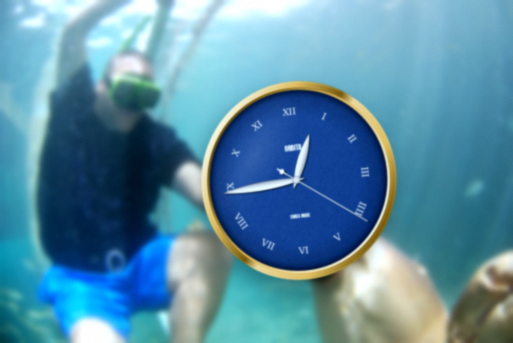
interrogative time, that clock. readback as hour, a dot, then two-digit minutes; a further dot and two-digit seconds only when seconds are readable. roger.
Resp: 12.44.21
